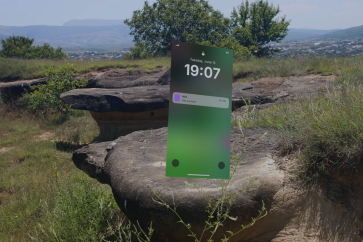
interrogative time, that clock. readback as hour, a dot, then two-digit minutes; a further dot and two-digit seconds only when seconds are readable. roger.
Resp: 19.07
